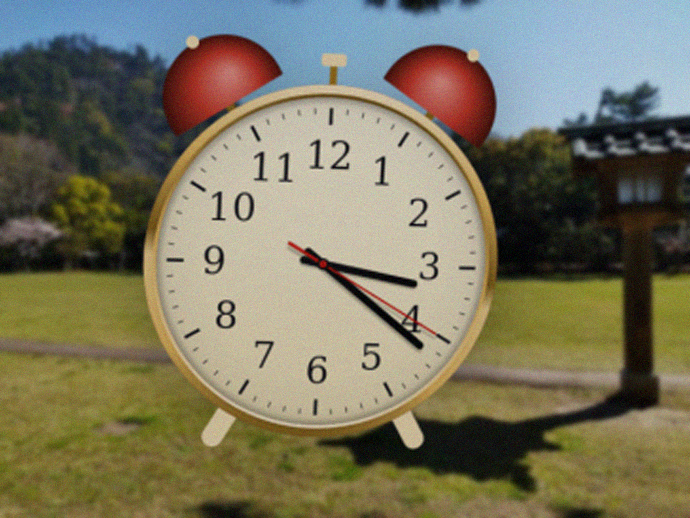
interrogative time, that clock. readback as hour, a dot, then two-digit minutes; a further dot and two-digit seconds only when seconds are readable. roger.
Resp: 3.21.20
